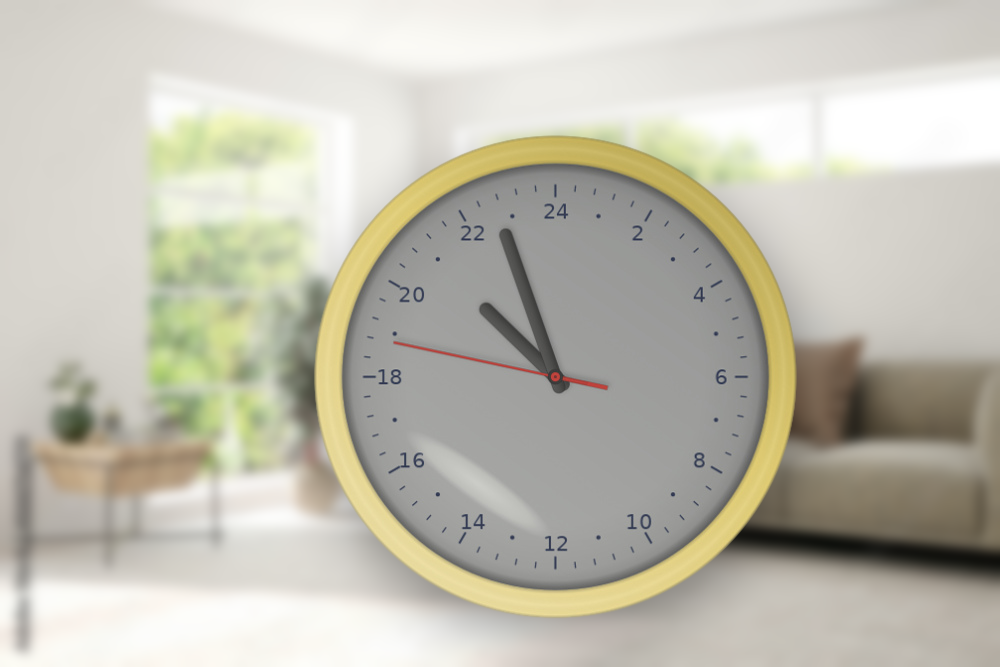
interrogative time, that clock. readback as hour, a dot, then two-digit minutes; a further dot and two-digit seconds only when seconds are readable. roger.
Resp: 20.56.47
